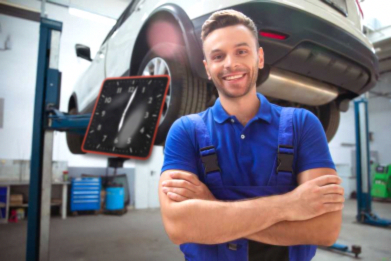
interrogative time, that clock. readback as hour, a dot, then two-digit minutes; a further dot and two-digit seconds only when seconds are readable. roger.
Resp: 6.02
